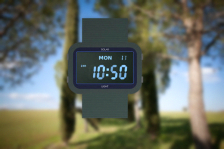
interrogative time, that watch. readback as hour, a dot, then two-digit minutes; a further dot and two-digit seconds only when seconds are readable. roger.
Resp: 10.50
